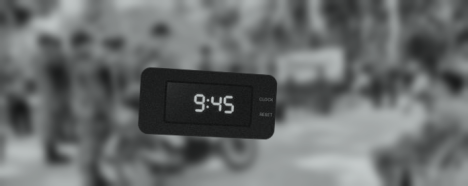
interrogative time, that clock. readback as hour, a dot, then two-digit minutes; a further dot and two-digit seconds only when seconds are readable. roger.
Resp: 9.45
